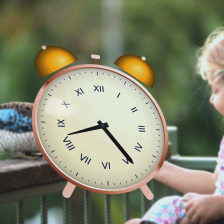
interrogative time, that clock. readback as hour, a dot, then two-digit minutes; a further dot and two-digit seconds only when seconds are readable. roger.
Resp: 8.24
